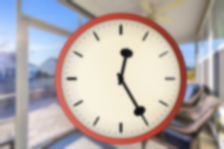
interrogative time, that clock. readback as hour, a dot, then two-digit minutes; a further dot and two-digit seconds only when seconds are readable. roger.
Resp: 12.25
